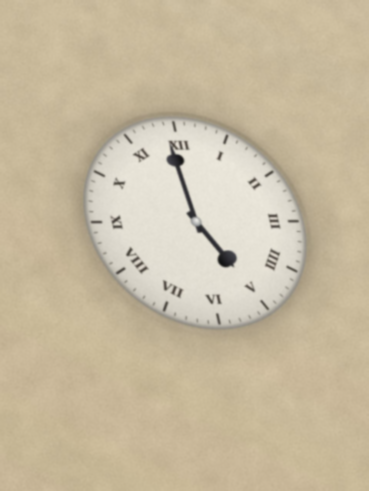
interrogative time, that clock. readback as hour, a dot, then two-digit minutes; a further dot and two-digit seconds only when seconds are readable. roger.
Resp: 4.59
